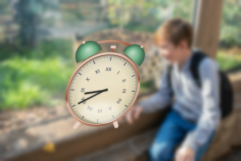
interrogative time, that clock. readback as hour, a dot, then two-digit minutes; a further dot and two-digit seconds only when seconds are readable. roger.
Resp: 8.40
